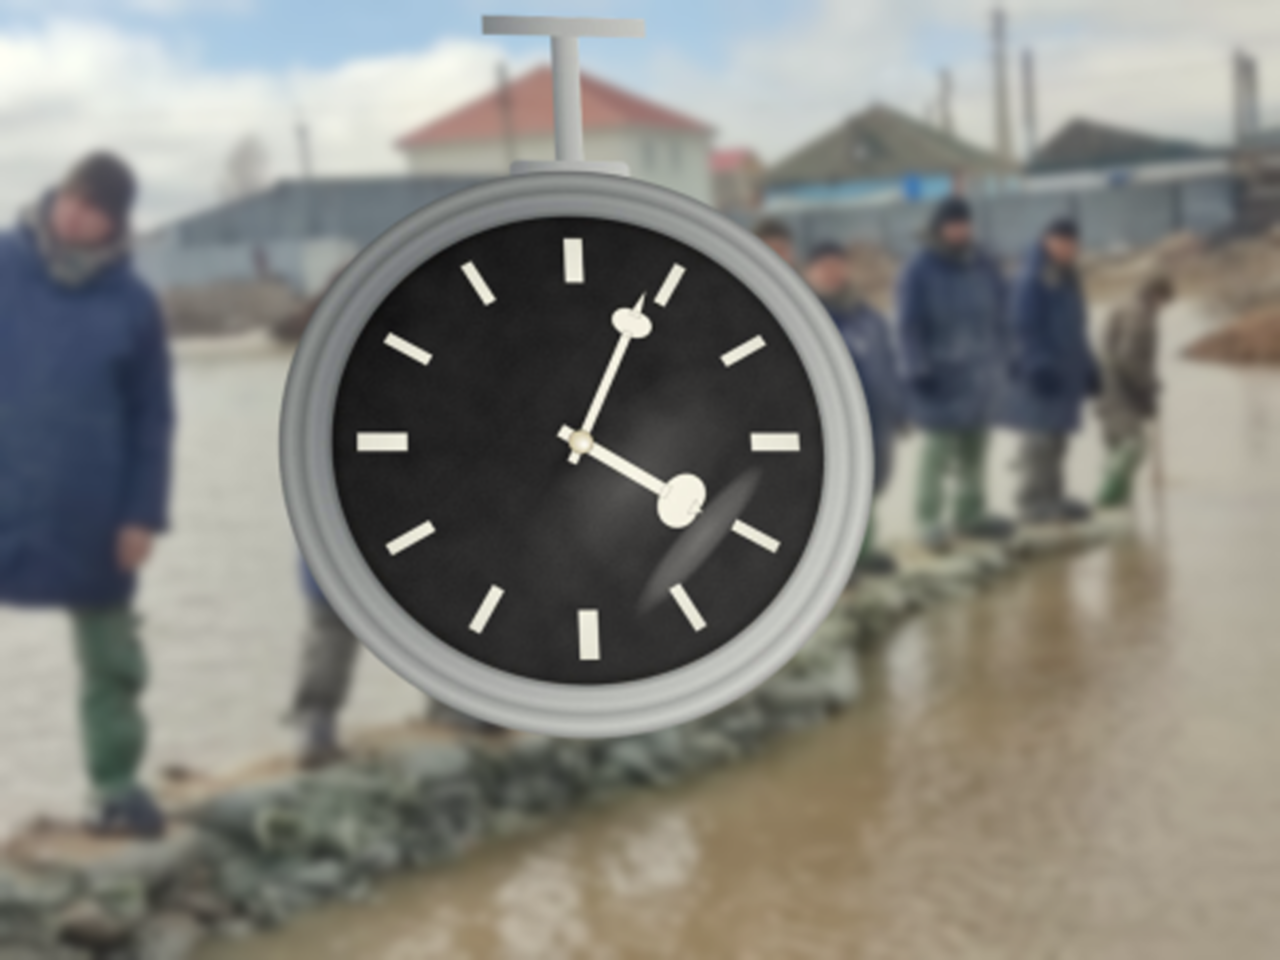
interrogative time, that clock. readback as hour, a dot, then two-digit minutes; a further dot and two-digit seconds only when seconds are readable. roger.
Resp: 4.04
